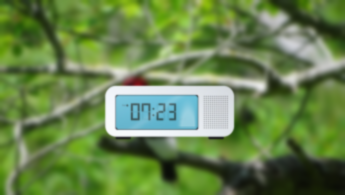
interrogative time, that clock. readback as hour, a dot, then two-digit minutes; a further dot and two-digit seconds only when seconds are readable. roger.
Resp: 7.23
